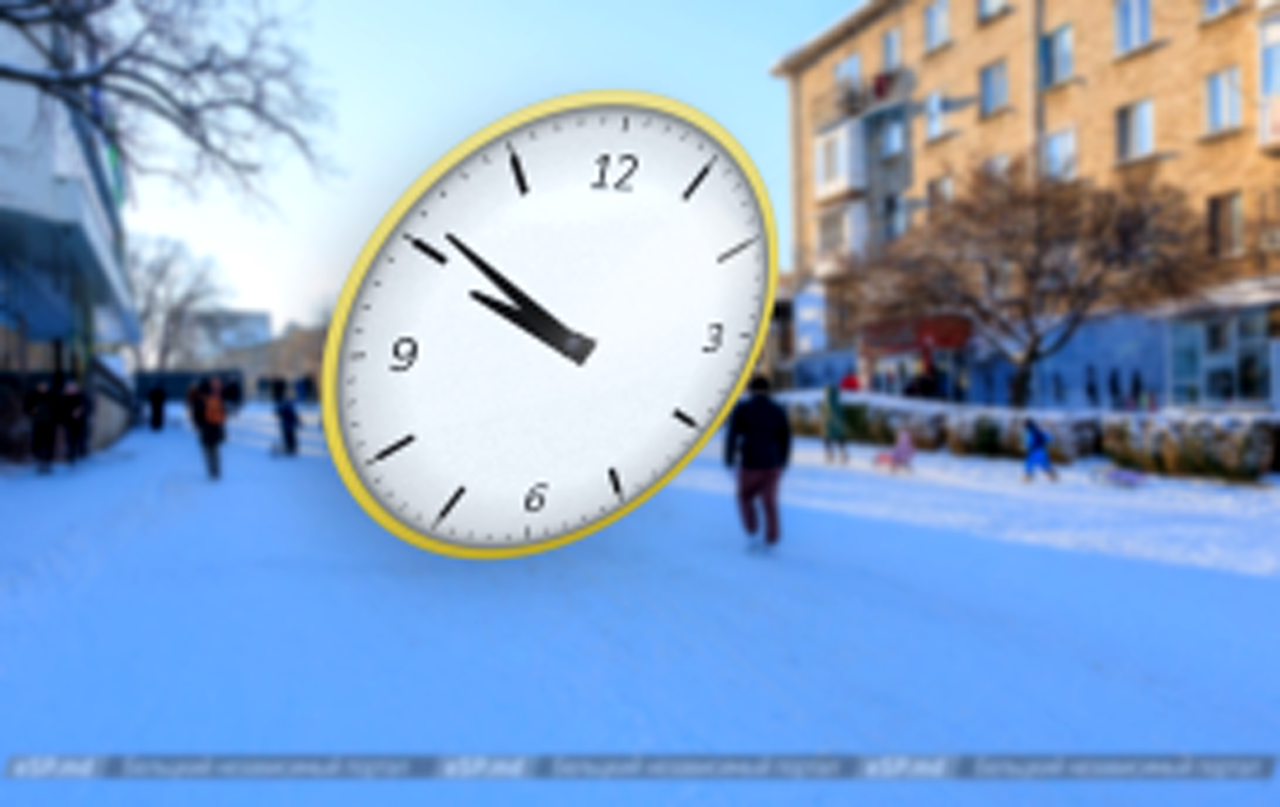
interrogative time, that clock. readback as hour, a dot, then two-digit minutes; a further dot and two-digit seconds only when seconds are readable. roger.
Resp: 9.51
